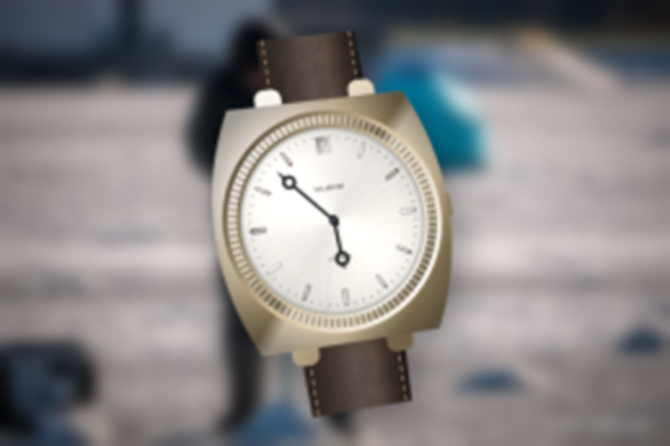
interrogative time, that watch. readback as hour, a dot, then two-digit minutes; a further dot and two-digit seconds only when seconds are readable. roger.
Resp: 5.53
